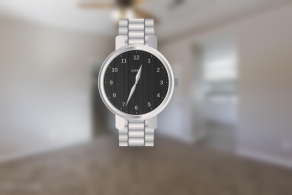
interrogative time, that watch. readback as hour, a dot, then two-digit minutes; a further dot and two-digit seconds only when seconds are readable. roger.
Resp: 12.34
